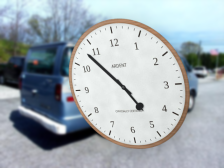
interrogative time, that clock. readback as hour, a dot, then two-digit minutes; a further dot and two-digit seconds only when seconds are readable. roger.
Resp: 4.53
